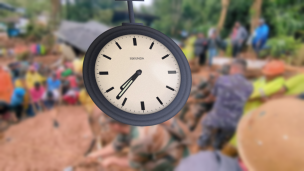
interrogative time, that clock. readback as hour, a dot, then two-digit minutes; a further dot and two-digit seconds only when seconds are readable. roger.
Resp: 7.37
